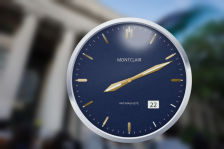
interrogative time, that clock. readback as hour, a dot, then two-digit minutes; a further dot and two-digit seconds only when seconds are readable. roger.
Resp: 8.11
